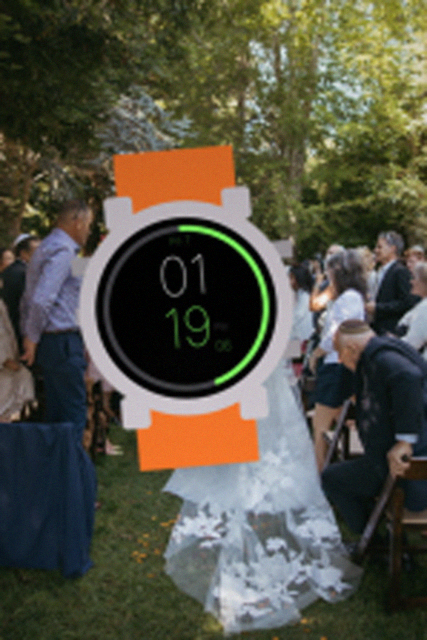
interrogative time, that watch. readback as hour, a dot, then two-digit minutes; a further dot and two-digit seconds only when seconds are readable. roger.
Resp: 1.19
